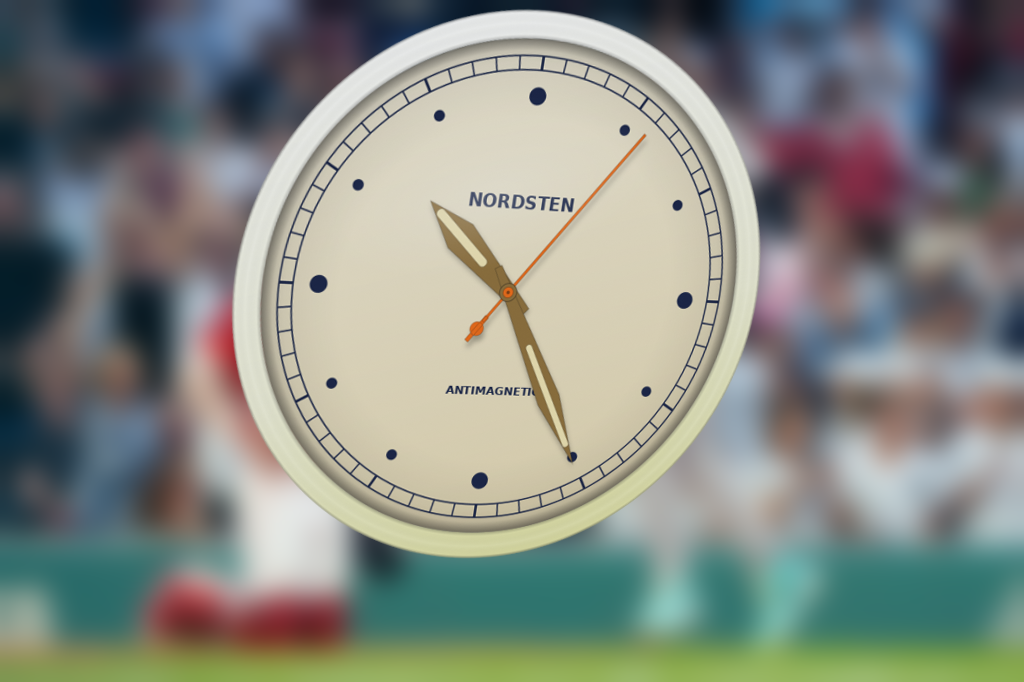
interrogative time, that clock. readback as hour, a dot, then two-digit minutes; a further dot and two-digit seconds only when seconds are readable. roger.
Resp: 10.25.06
